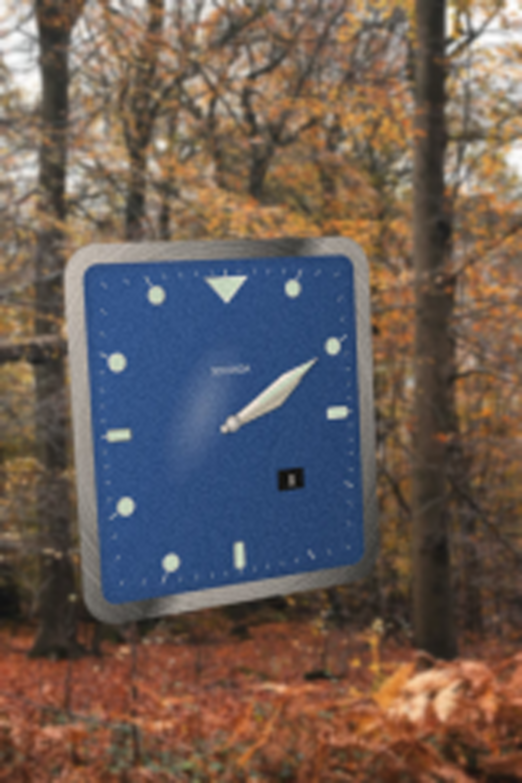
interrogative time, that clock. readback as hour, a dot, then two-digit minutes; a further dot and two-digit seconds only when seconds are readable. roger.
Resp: 2.10
